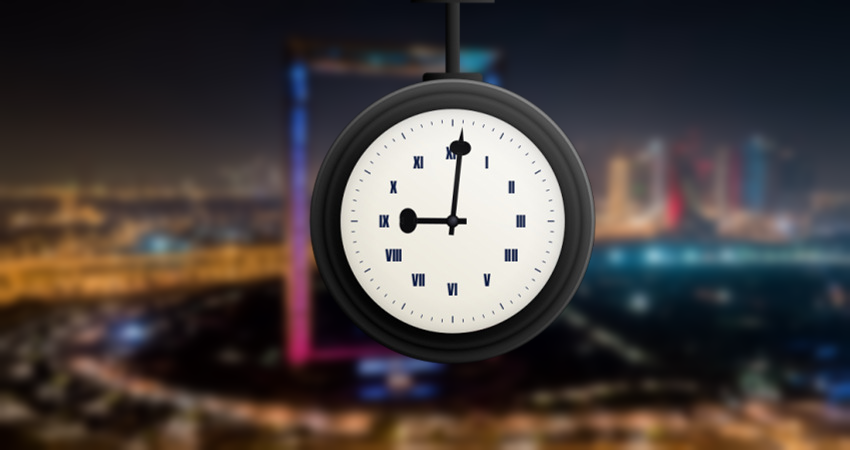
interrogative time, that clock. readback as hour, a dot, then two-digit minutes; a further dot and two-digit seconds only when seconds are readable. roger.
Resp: 9.01
